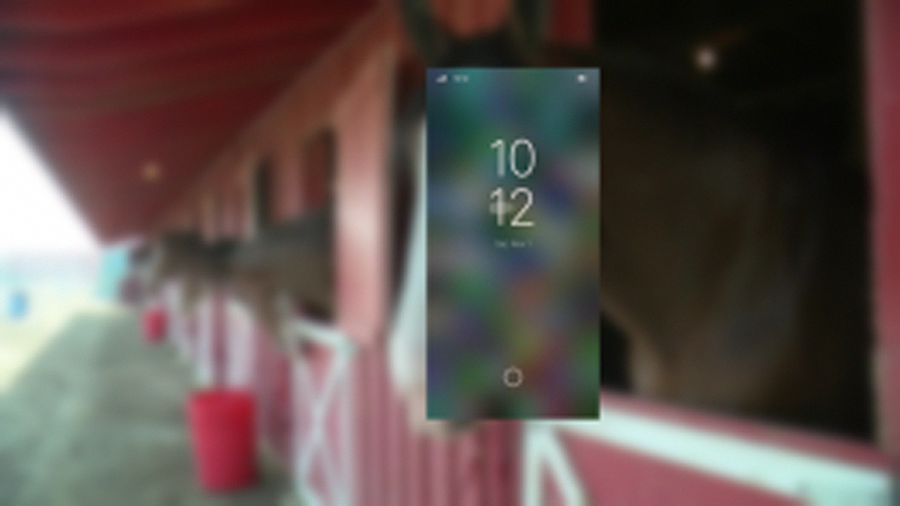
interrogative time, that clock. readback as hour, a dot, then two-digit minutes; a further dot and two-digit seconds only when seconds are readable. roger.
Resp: 10.12
